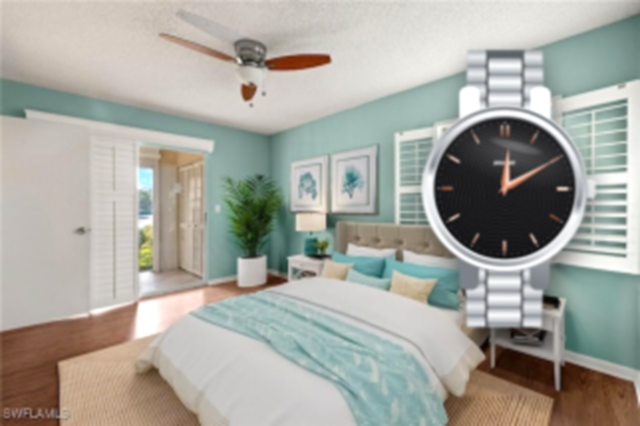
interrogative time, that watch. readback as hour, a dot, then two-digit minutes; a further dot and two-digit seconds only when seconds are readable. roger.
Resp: 12.10
